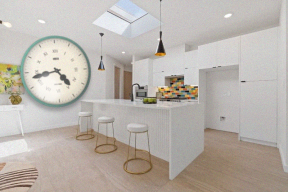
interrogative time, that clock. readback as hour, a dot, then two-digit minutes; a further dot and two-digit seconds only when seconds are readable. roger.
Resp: 4.43
